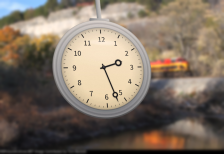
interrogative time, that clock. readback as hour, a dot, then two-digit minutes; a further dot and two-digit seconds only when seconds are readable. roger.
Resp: 2.27
